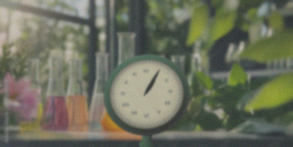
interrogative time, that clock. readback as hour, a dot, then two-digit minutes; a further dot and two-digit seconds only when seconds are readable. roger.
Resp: 1.05
